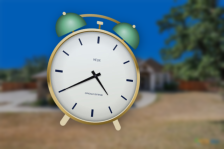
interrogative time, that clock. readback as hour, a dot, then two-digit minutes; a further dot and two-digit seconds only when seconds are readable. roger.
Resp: 4.40
